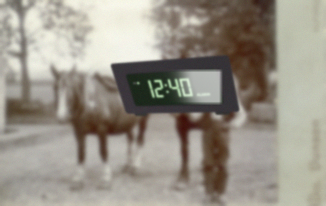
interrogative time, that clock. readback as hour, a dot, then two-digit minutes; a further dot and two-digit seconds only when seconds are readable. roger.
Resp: 12.40
